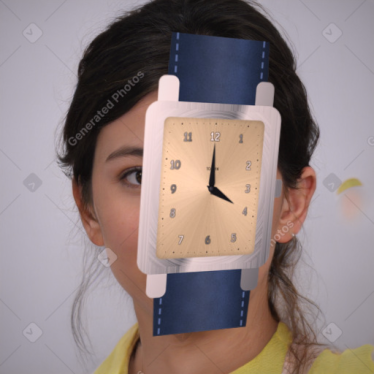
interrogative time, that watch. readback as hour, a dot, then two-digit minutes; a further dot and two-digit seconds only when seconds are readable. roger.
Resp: 4.00
